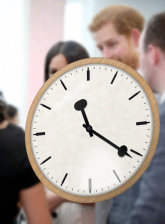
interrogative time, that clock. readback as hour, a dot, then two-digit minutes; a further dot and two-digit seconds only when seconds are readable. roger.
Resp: 11.21
